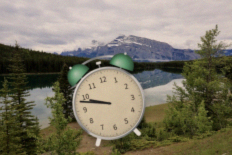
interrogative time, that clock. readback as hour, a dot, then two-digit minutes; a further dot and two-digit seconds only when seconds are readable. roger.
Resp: 9.48
